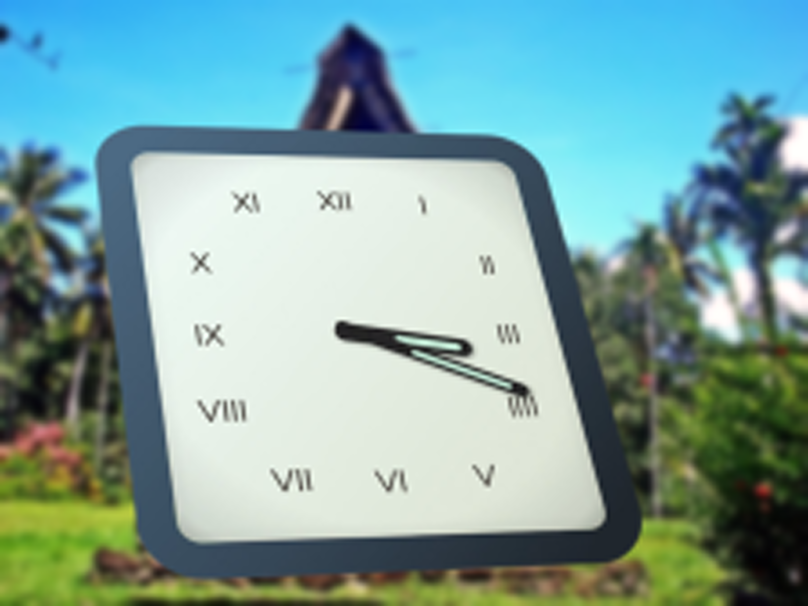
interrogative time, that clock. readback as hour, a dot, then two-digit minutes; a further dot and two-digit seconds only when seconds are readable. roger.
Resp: 3.19
